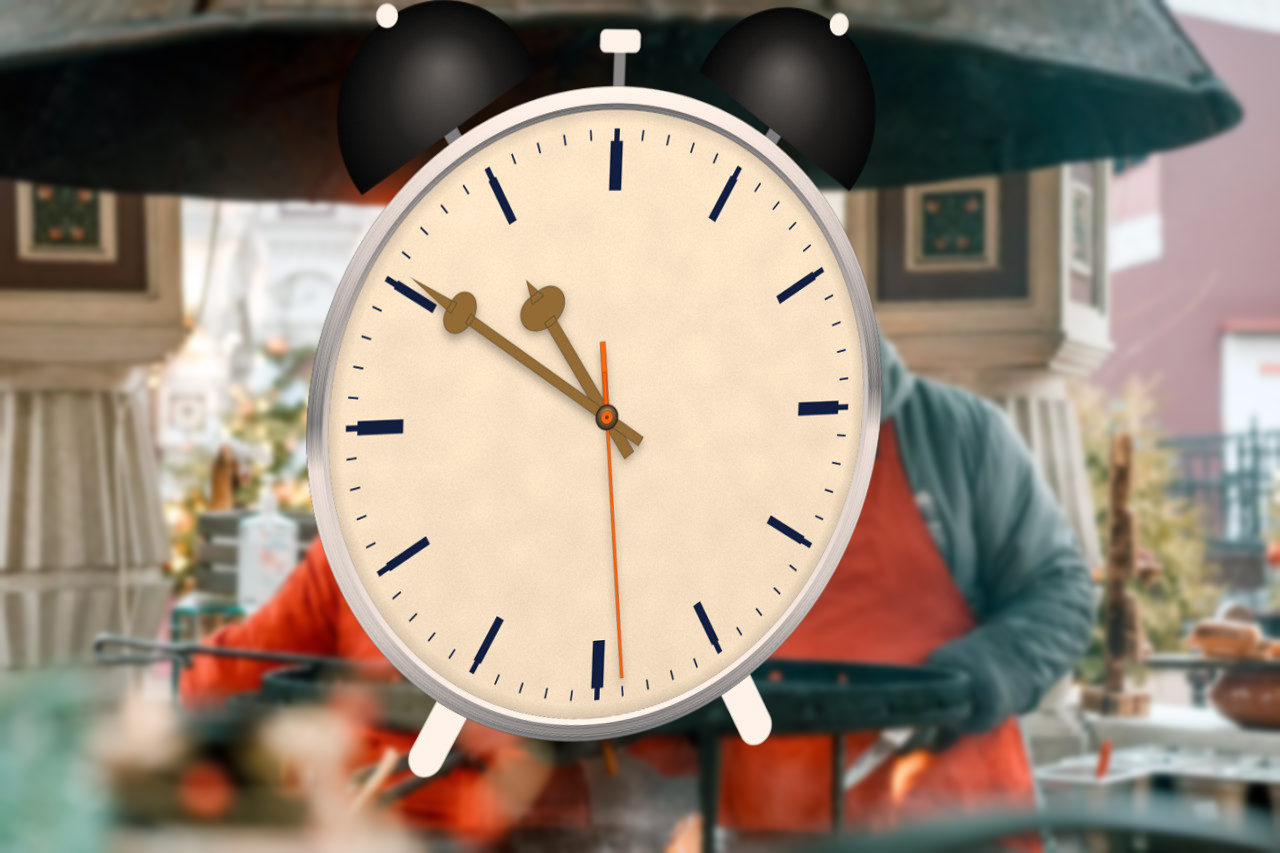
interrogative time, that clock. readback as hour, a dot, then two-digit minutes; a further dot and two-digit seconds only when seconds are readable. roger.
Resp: 10.50.29
